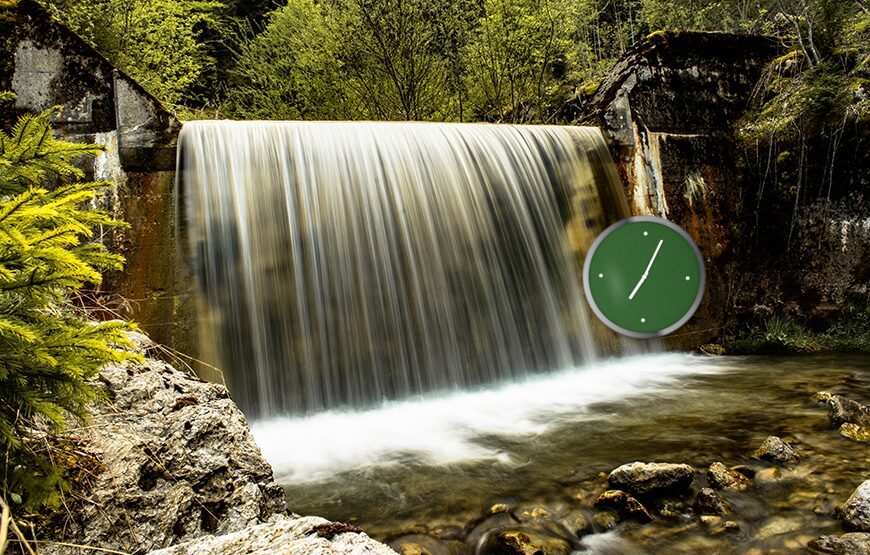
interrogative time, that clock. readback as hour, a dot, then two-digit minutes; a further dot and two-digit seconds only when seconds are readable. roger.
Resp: 7.04
